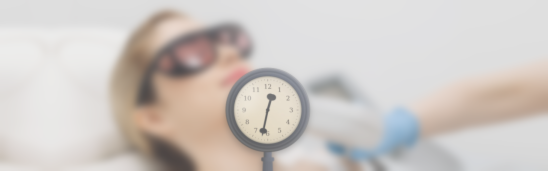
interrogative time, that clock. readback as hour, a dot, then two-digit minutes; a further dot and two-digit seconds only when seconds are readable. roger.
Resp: 12.32
